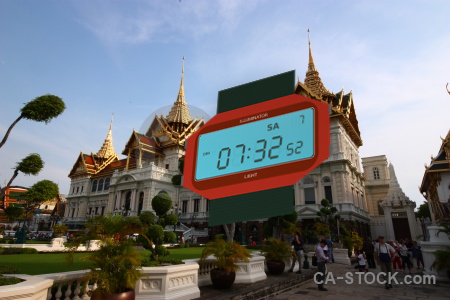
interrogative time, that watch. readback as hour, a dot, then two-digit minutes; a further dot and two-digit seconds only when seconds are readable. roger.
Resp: 7.32.52
